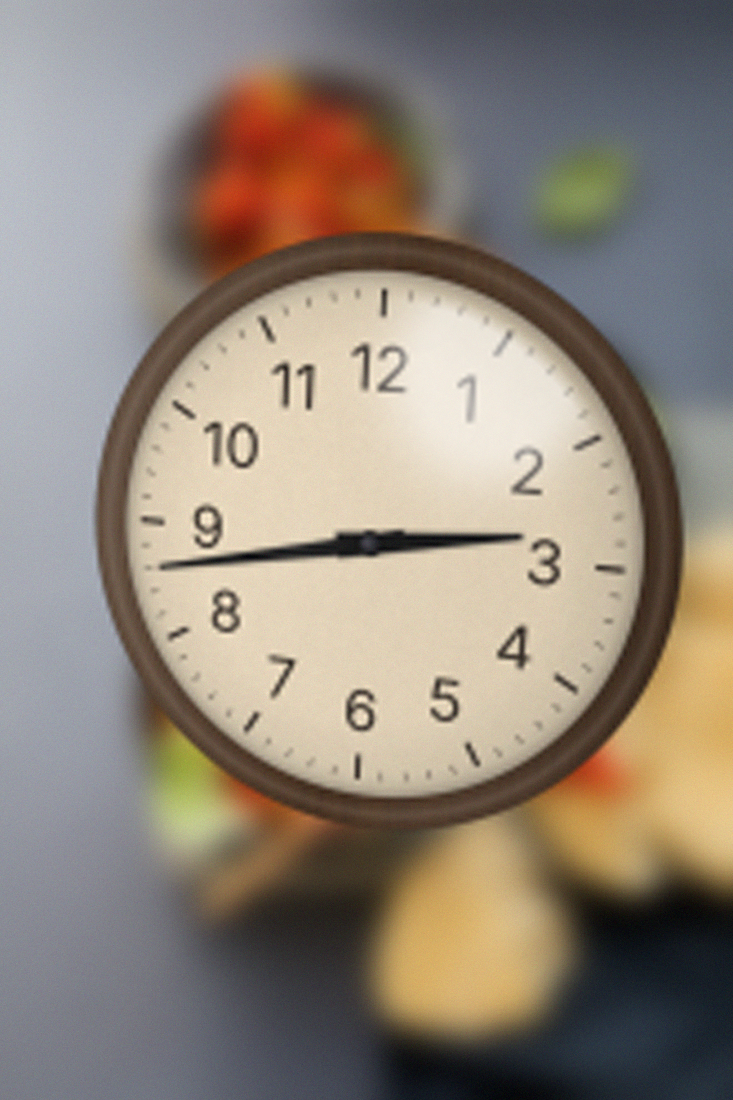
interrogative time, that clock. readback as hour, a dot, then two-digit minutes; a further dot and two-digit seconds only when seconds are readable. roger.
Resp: 2.43
